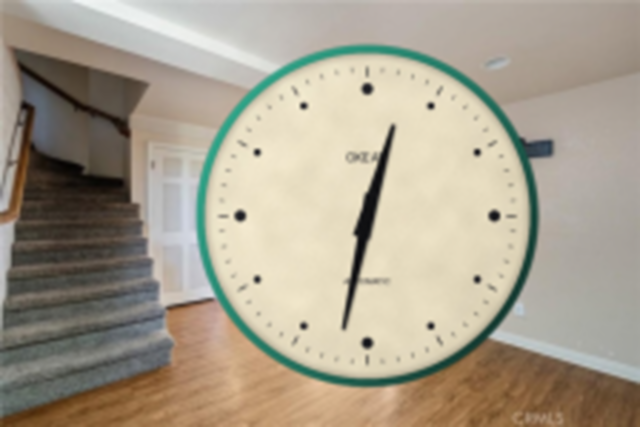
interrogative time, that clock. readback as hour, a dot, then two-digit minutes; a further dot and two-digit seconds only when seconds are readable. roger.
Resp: 12.32
